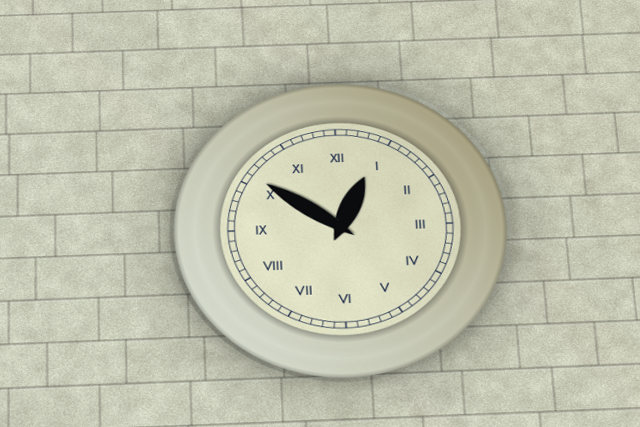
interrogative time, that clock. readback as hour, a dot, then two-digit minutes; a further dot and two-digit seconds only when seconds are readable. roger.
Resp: 12.51
